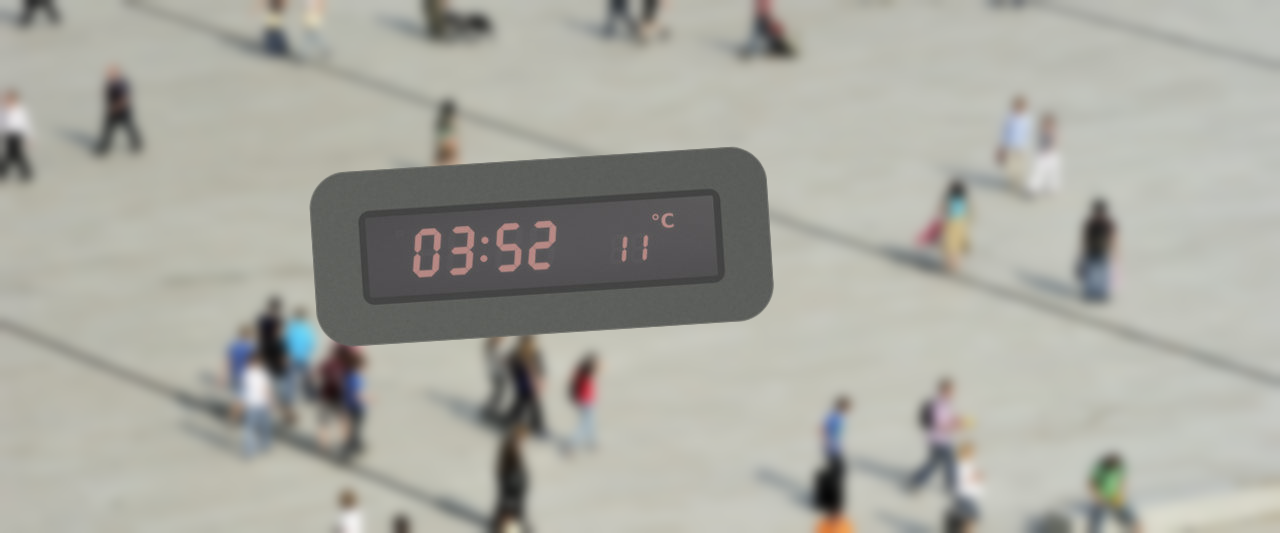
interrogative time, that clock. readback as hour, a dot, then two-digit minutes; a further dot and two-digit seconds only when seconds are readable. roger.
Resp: 3.52
